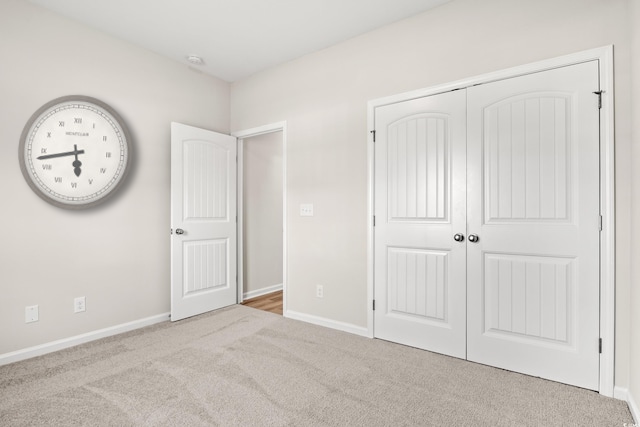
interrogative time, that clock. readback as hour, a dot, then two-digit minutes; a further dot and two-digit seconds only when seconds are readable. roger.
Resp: 5.43
